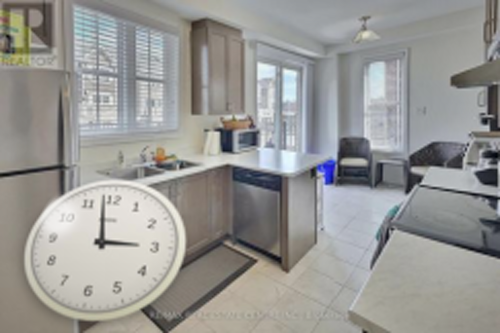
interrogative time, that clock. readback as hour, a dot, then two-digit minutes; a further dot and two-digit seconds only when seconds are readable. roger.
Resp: 2.58
